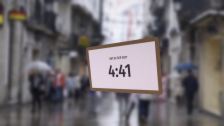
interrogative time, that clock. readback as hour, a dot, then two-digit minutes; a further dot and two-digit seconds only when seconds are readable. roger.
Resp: 4.41
